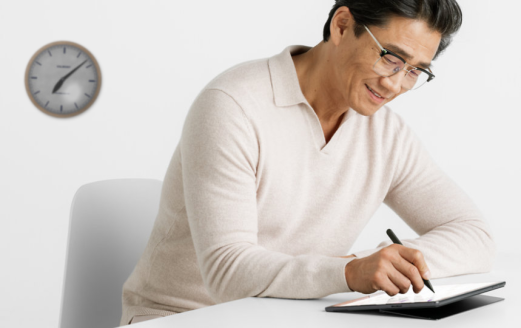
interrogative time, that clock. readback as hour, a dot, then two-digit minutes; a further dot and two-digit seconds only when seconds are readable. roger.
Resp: 7.08
